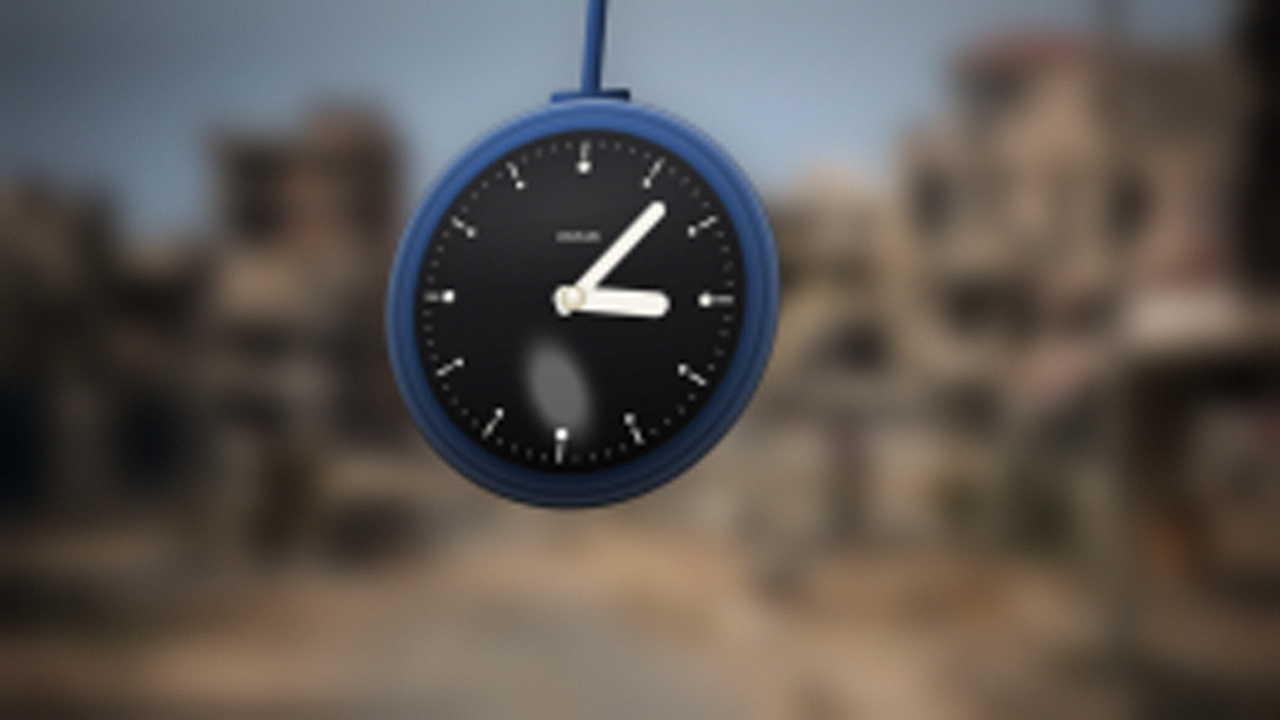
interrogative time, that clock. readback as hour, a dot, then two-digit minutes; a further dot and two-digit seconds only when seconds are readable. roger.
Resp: 3.07
